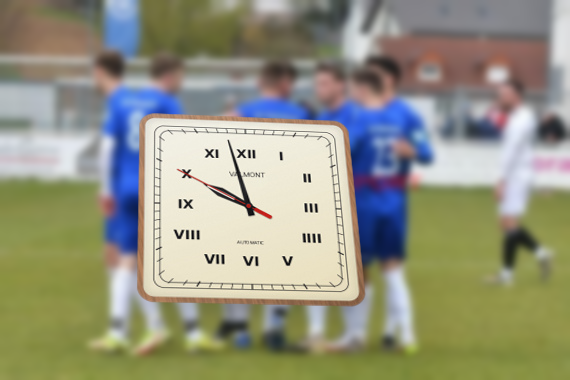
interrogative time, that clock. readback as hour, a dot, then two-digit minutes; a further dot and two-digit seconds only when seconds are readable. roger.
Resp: 9.57.50
